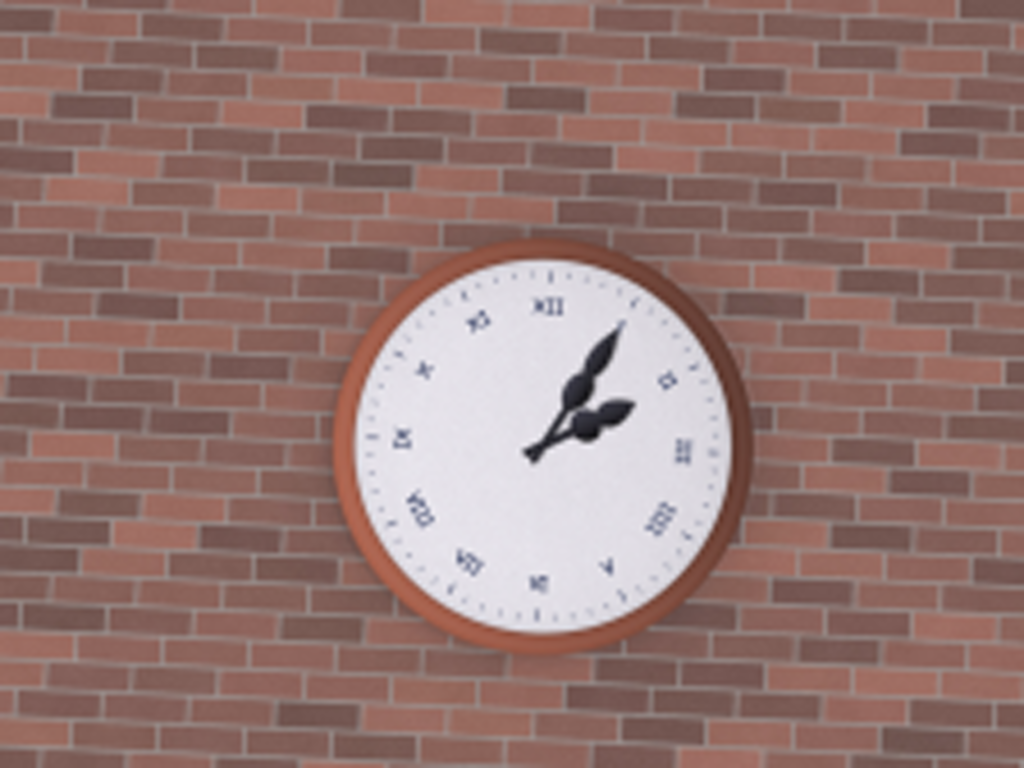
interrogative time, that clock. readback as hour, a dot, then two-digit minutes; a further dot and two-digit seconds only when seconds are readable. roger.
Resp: 2.05
